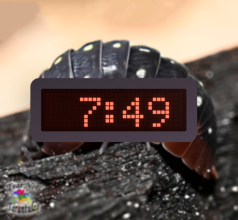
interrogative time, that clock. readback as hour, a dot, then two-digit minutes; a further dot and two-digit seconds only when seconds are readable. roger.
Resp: 7.49
